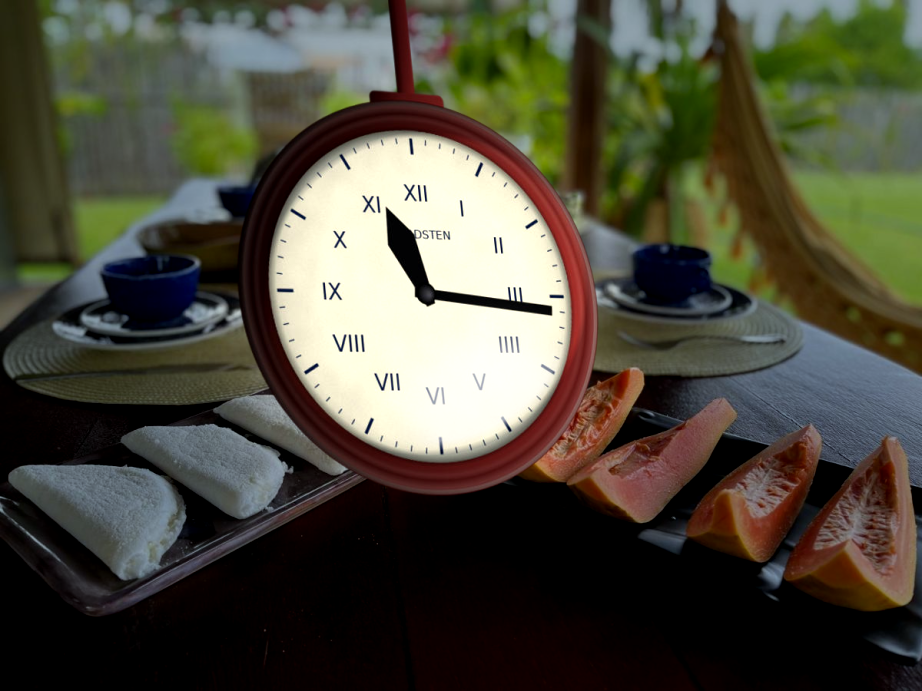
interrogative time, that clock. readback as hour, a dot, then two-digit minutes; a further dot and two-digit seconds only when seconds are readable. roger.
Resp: 11.16
